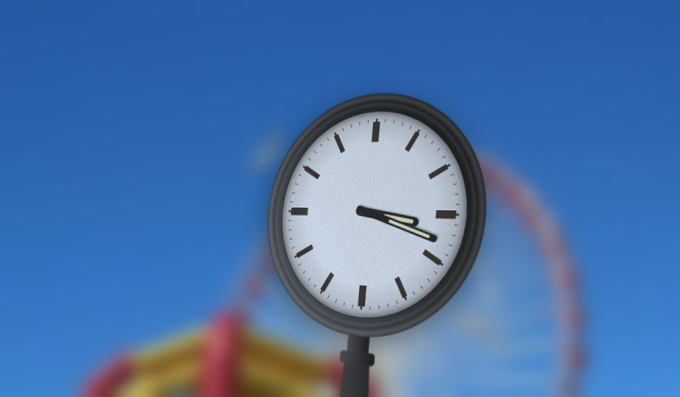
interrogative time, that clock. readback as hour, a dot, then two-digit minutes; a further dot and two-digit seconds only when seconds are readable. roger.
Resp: 3.18
